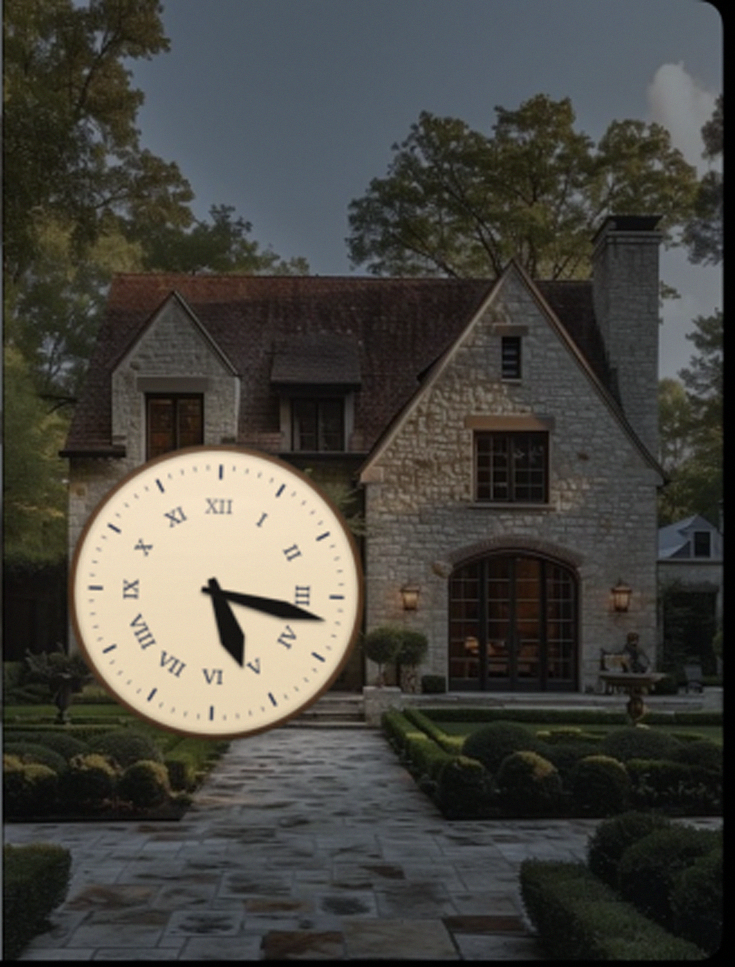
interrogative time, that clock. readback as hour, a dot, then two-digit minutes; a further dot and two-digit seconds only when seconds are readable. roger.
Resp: 5.17
